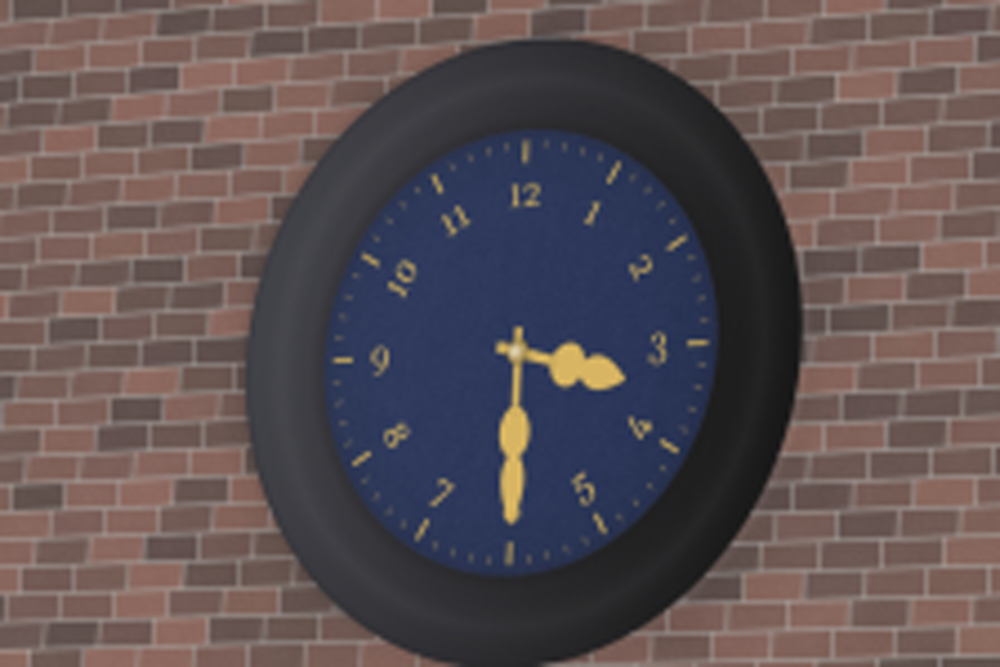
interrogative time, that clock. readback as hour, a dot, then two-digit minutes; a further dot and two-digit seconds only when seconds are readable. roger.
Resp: 3.30
